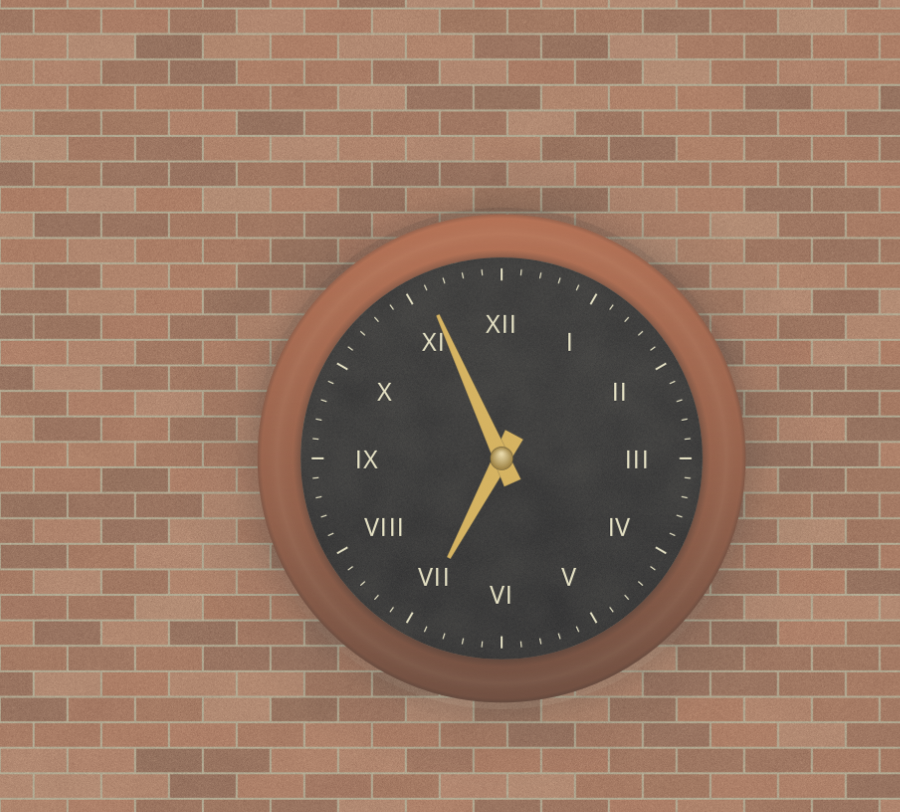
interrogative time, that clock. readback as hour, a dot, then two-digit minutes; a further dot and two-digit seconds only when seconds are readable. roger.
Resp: 6.56
